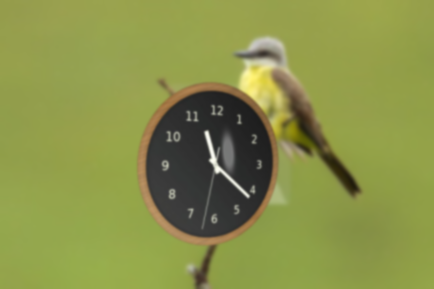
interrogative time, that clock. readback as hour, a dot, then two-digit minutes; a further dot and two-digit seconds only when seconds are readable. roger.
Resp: 11.21.32
